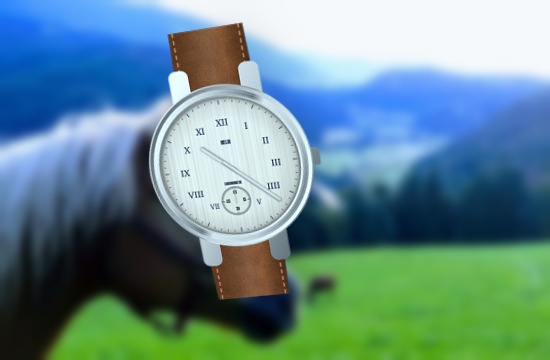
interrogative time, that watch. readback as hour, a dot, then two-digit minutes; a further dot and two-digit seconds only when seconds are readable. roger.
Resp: 10.22
